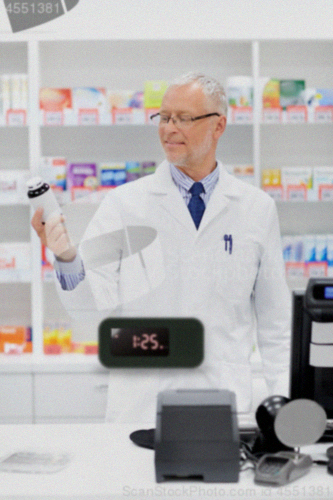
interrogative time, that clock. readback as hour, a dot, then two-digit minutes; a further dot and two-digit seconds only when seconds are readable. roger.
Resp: 1.25
